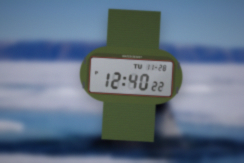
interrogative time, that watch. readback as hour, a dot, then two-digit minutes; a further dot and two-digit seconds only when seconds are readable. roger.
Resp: 12.40.22
